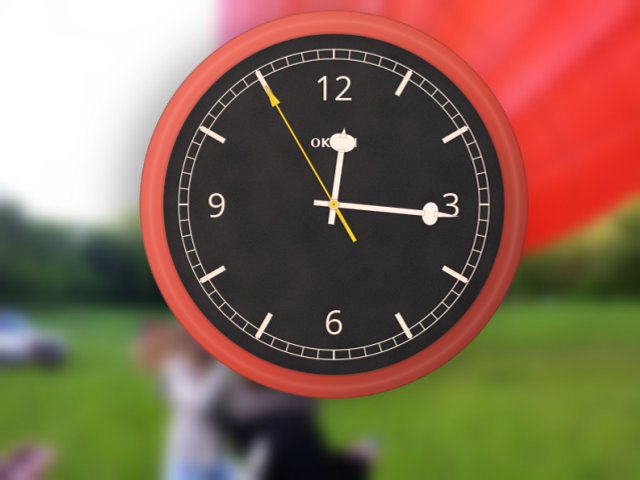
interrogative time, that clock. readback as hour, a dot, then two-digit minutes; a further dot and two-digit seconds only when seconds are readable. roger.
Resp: 12.15.55
